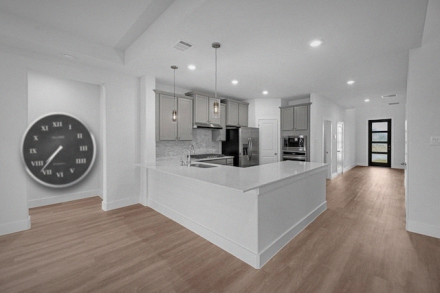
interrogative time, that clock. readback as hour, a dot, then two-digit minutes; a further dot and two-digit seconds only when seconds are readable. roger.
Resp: 7.37
